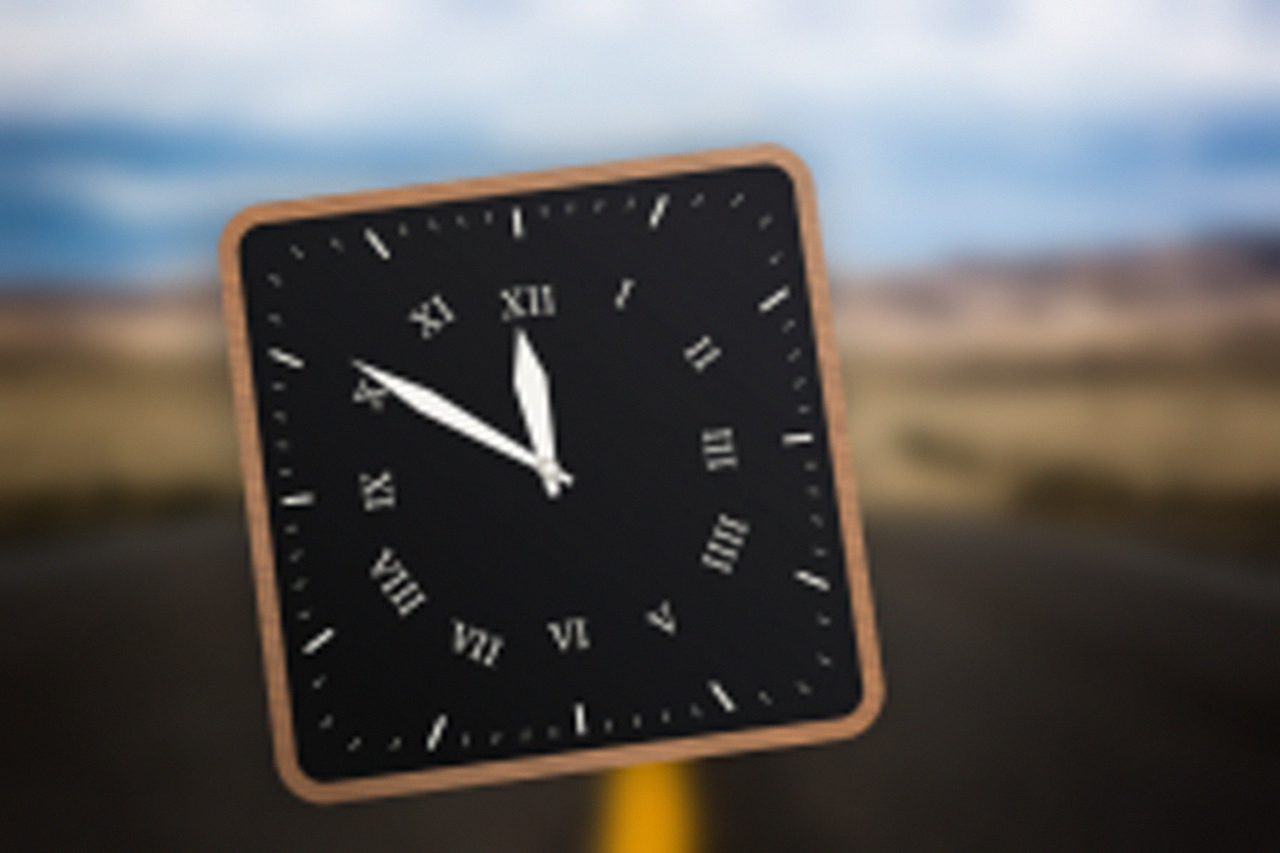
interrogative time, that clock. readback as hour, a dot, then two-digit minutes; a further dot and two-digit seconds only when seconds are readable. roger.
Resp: 11.51
